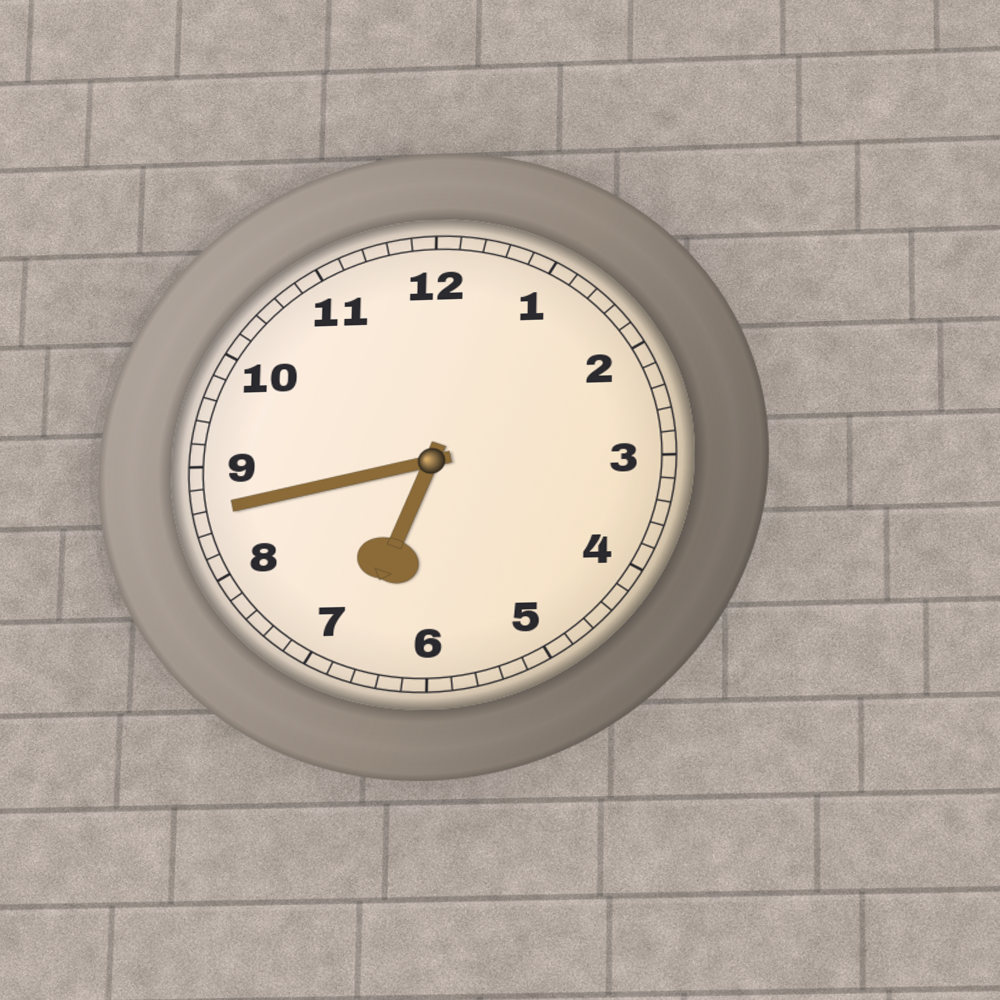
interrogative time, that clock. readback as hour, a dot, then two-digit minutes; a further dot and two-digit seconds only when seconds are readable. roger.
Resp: 6.43
